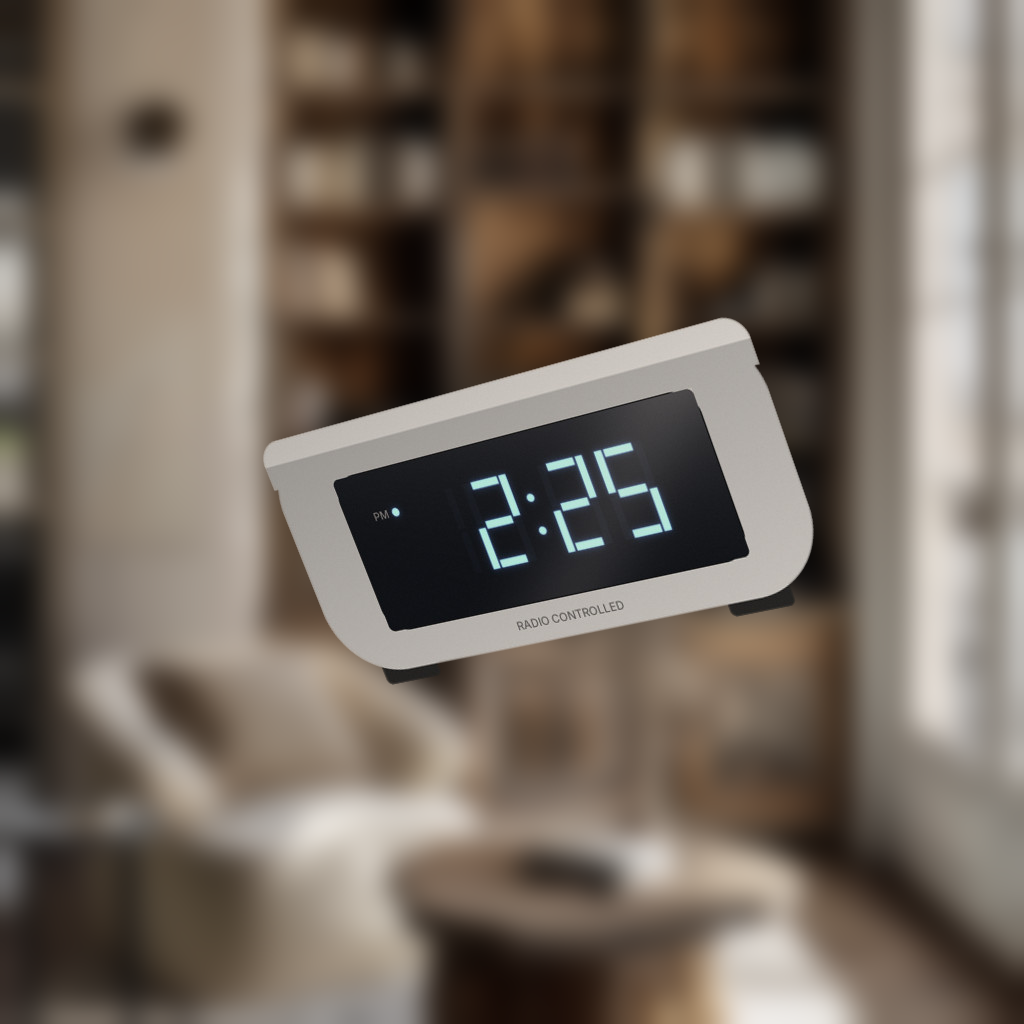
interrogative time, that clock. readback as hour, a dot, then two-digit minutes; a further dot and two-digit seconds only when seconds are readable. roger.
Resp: 2.25
